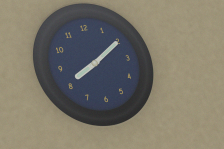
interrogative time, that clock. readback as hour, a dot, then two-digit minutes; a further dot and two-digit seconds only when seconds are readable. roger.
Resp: 8.10
